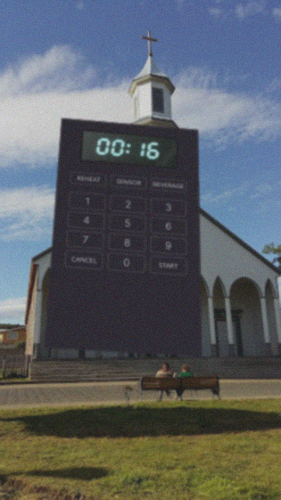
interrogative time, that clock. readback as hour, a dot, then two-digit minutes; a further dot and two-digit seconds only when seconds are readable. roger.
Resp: 0.16
